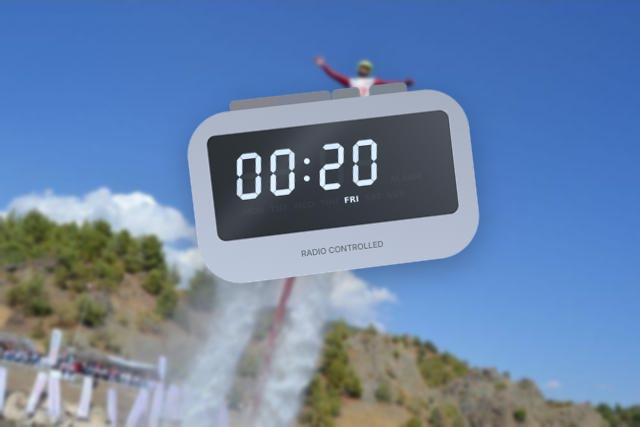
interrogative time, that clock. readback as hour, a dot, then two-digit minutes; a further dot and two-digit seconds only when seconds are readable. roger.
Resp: 0.20
